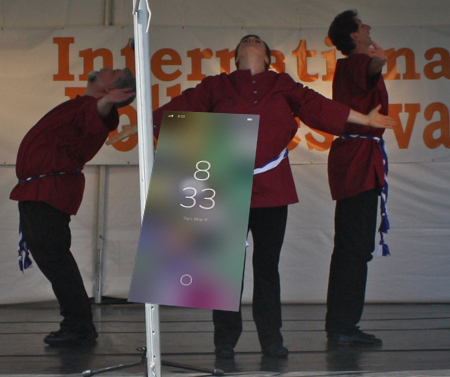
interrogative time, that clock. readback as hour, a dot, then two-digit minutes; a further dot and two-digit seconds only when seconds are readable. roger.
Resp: 8.33
